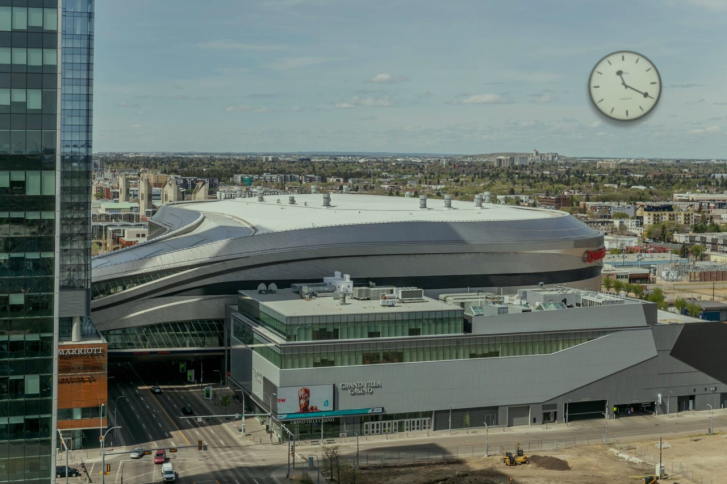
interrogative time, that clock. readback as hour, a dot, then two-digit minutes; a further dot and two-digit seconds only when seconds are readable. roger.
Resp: 11.20
